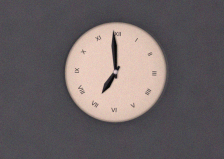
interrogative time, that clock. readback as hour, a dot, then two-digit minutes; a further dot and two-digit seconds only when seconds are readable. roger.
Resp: 6.59
